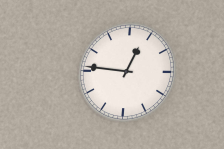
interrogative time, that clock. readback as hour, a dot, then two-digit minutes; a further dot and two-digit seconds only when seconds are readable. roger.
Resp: 12.46
